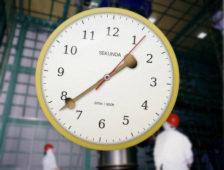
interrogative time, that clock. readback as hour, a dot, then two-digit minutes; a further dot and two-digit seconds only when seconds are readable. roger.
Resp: 1.38.06
